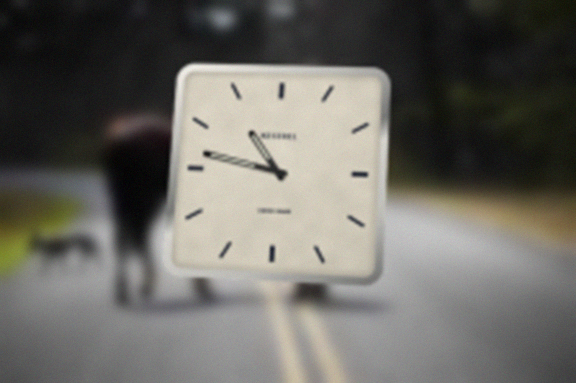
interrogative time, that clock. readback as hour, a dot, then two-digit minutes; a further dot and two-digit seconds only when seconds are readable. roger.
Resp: 10.47
